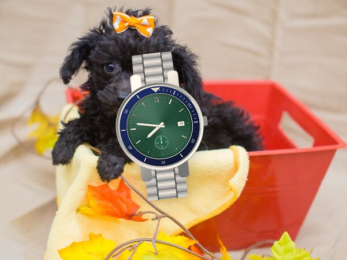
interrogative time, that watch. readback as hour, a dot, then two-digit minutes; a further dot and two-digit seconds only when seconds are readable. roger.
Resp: 7.47
